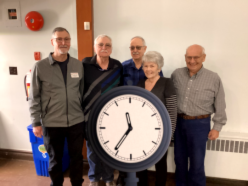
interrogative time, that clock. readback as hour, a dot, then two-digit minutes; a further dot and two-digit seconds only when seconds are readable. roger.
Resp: 11.36
